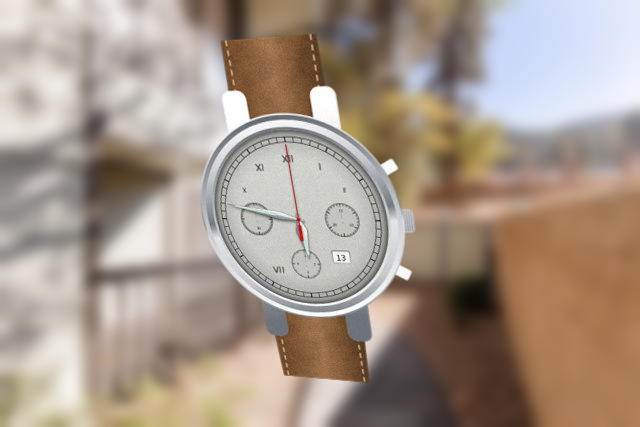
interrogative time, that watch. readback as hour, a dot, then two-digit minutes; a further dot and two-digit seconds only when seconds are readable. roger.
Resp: 5.47
